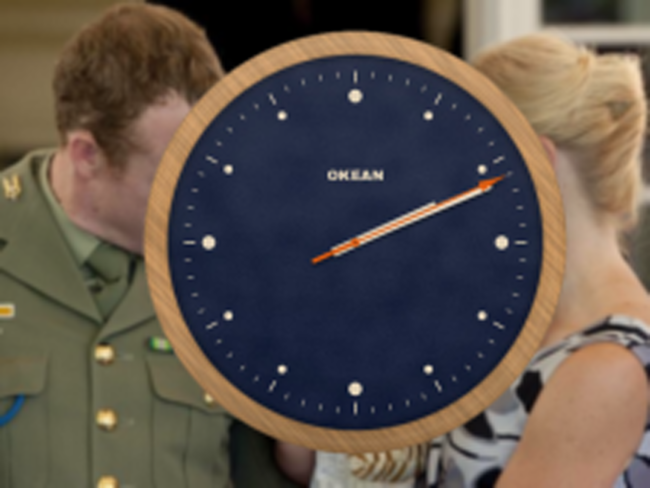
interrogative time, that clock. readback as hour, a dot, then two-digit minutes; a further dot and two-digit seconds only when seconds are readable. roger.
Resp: 2.11.11
